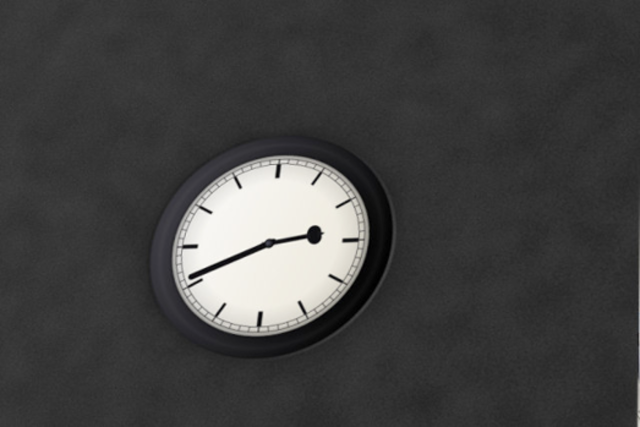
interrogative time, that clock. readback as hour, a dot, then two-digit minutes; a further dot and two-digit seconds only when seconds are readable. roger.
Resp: 2.41
